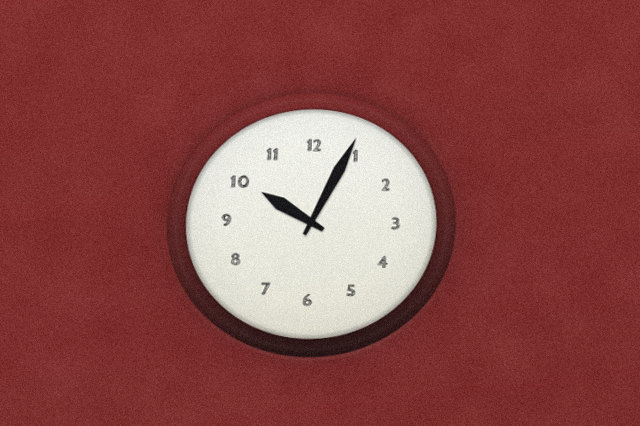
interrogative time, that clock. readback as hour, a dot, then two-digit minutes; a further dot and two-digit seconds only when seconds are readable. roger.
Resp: 10.04
